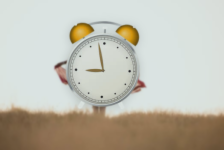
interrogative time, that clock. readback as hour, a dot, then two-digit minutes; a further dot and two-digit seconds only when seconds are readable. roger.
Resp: 8.58
